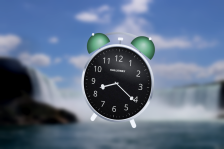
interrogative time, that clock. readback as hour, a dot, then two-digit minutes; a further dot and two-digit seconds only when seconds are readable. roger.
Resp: 8.21
